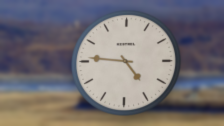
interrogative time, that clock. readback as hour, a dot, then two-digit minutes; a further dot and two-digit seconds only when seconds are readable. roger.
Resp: 4.46
